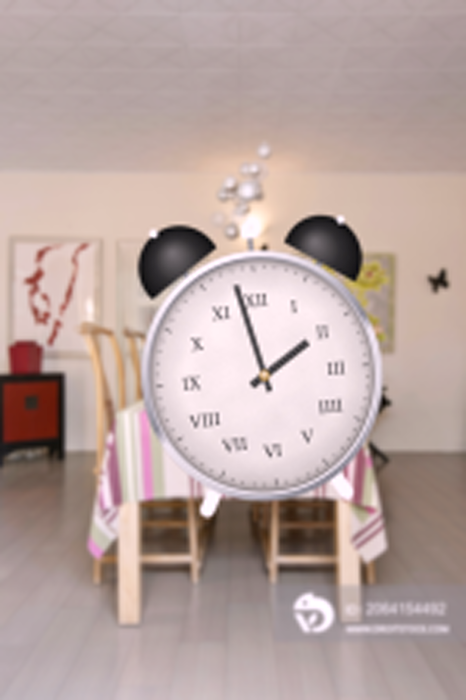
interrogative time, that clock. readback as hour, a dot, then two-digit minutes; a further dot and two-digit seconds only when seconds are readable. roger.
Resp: 1.58
